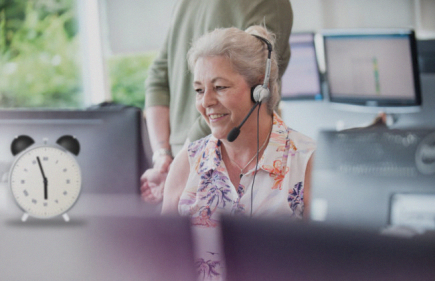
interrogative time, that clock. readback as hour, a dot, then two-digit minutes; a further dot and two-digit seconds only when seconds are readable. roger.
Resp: 5.57
